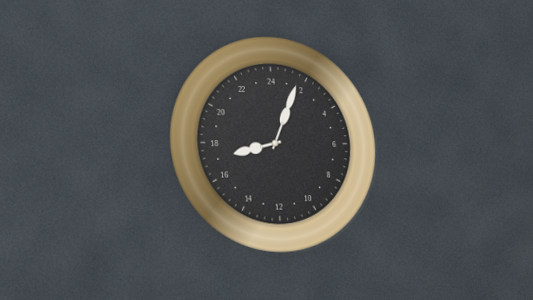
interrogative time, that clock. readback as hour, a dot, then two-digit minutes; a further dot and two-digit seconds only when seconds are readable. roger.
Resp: 17.04
